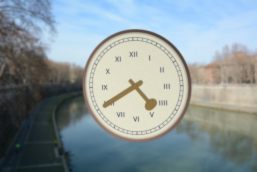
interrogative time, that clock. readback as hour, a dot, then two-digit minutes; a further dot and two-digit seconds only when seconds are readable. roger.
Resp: 4.40
